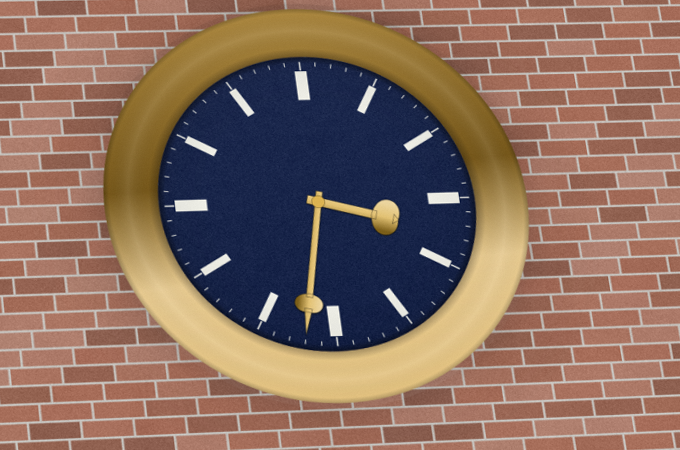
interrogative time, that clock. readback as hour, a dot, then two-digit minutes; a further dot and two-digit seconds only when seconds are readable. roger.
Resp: 3.32
